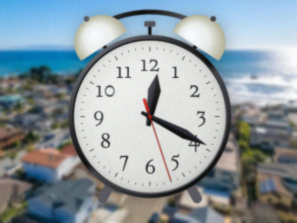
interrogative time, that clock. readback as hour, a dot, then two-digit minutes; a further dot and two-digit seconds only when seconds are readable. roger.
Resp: 12.19.27
